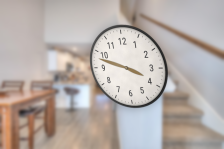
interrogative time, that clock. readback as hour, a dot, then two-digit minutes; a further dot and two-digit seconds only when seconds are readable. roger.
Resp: 3.48
